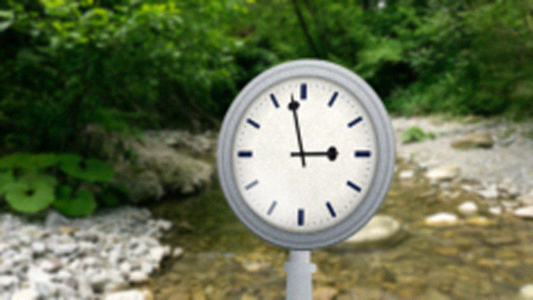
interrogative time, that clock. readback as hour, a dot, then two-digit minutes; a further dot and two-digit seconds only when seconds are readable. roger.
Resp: 2.58
